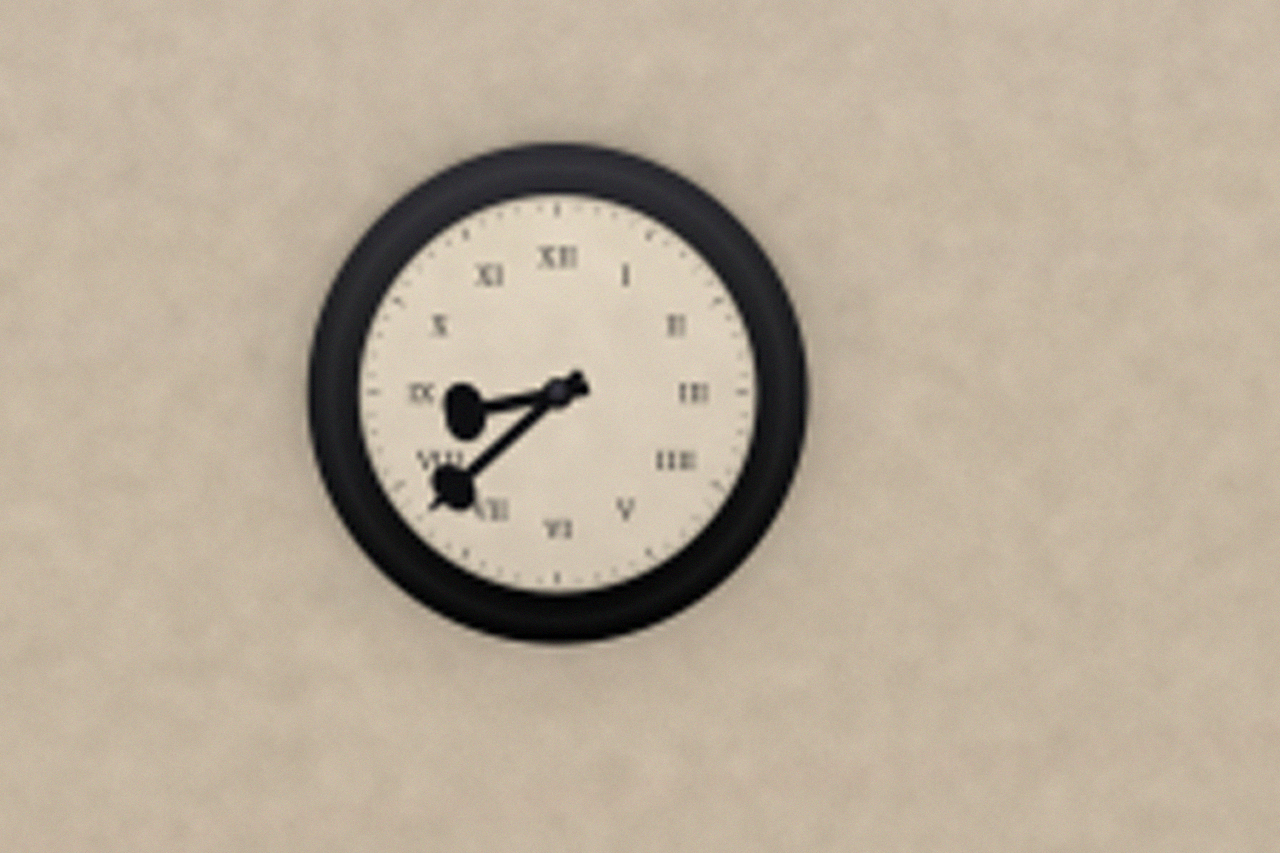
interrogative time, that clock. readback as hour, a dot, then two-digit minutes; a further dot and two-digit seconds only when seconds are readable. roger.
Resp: 8.38
